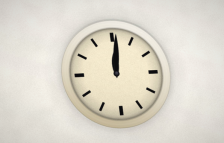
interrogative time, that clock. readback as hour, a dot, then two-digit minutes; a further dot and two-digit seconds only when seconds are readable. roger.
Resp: 12.01
